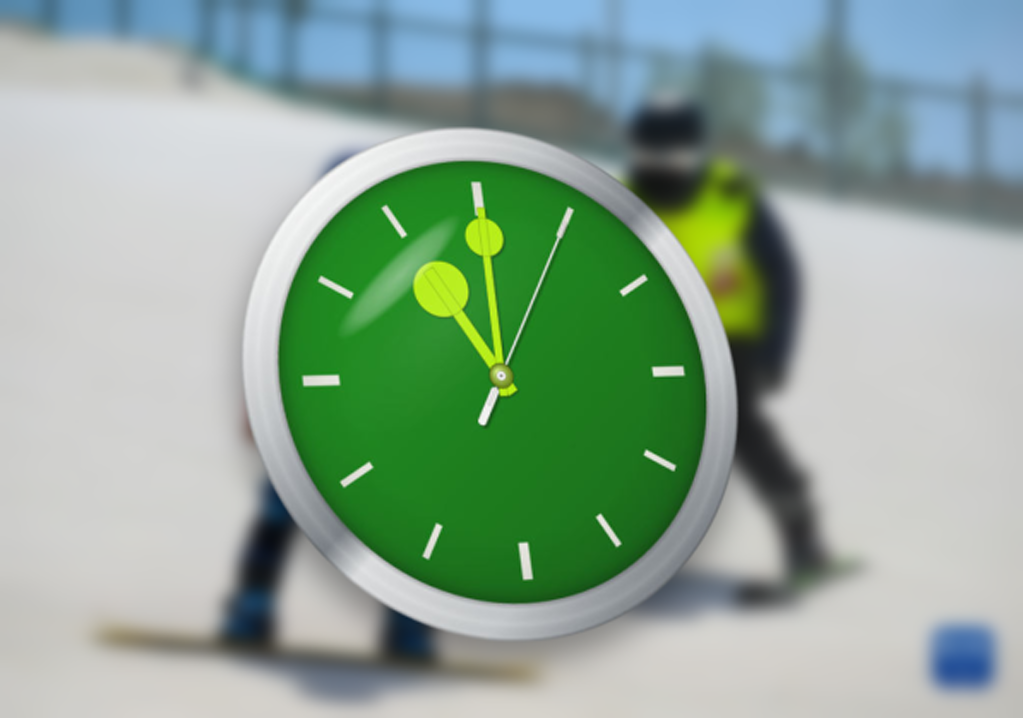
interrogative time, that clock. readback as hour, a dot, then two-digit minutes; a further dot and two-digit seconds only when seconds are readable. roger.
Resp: 11.00.05
